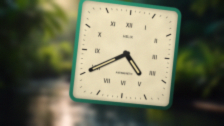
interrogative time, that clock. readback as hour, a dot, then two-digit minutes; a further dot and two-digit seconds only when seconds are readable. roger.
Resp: 4.40
